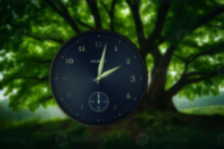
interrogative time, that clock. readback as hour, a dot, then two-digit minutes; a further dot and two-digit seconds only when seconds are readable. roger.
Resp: 2.02
